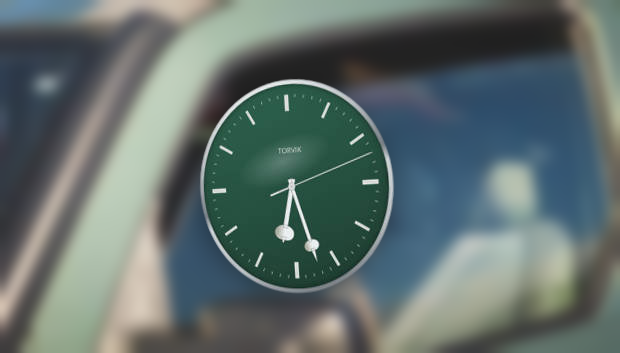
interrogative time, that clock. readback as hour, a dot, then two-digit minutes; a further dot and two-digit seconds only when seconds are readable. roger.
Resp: 6.27.12
